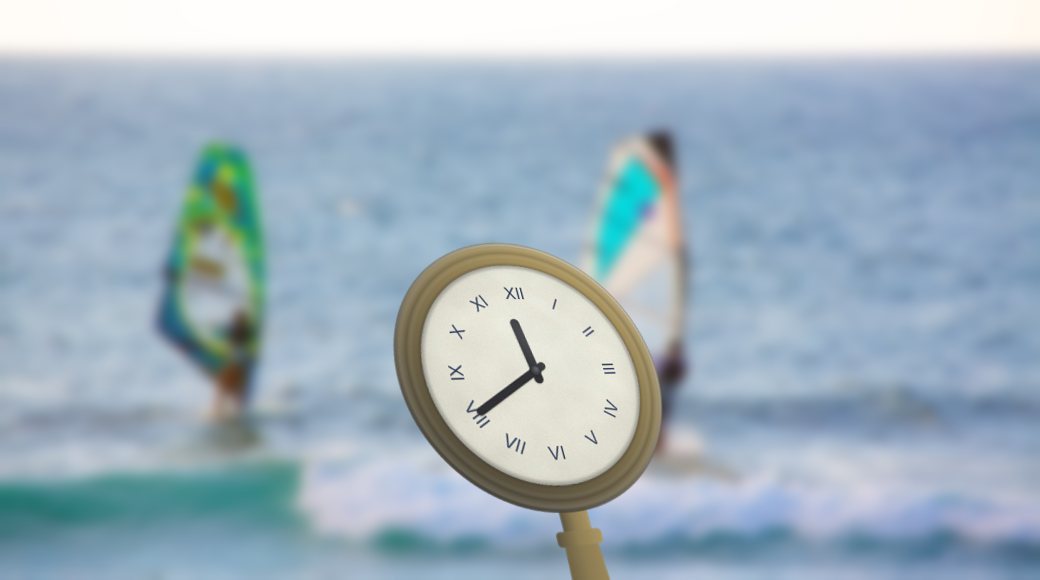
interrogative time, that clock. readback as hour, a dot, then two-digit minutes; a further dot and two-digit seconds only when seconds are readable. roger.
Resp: 11.40
